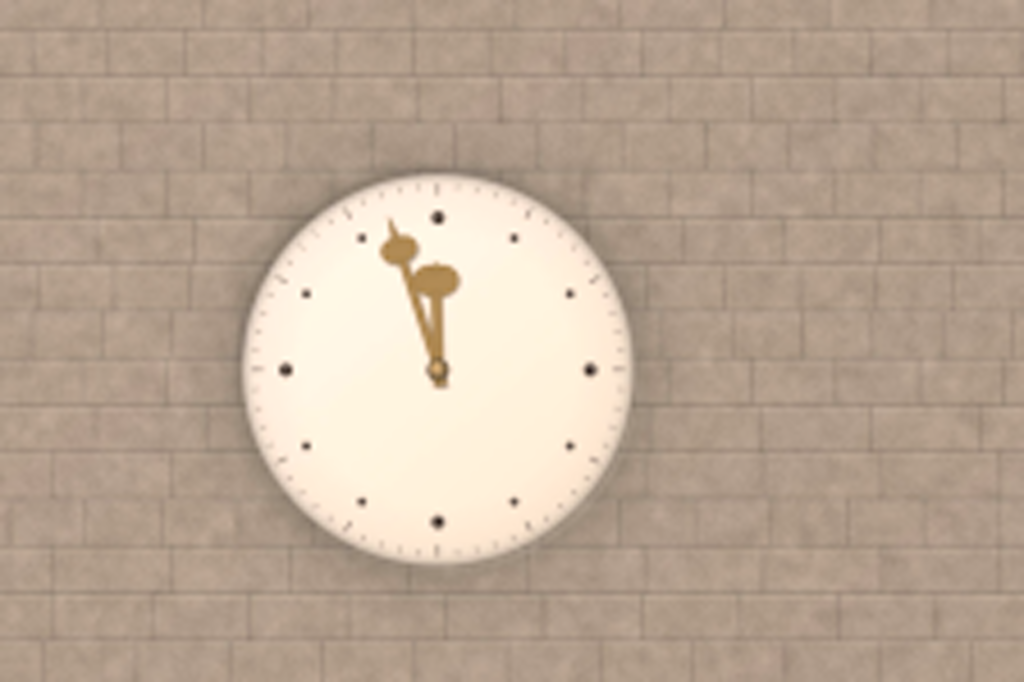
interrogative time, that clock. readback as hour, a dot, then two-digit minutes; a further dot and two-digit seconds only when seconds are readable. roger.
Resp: 11.57
